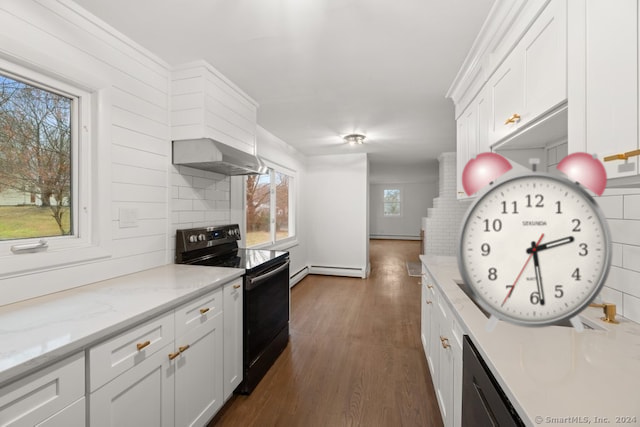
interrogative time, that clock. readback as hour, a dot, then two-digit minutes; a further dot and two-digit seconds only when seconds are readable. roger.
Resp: 2.28.35
